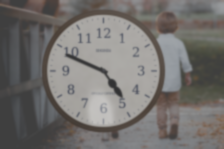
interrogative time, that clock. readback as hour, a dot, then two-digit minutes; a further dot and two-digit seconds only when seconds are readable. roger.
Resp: 4.49
